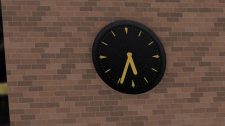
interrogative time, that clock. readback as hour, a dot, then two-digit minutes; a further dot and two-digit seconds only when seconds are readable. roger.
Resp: 5.34
